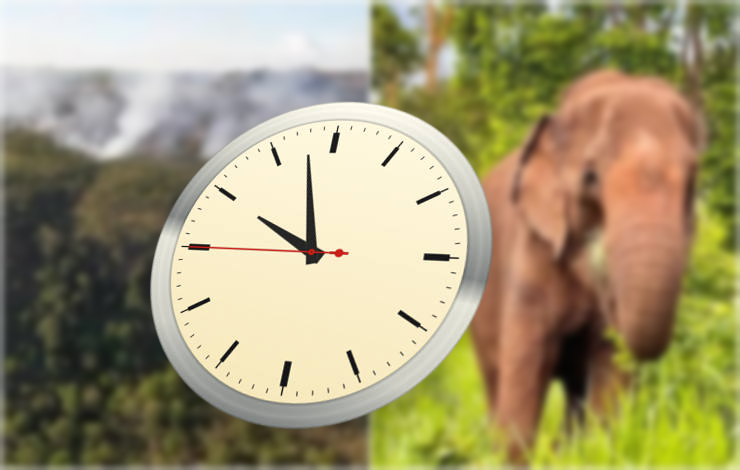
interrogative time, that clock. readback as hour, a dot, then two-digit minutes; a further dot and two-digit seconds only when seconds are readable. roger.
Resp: 9.57.45
